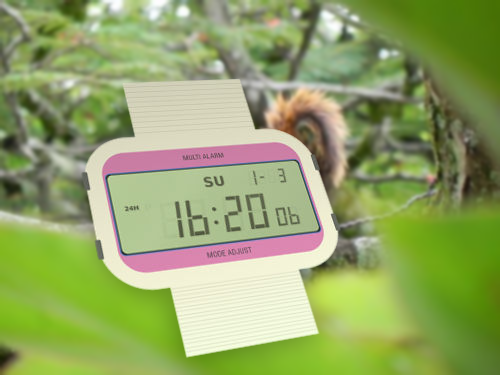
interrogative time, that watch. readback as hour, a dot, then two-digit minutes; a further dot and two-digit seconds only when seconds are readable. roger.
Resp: 16.20.06
